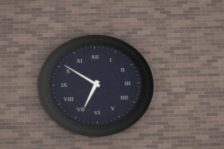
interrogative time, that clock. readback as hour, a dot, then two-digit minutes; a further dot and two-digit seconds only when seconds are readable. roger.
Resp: 6.51
